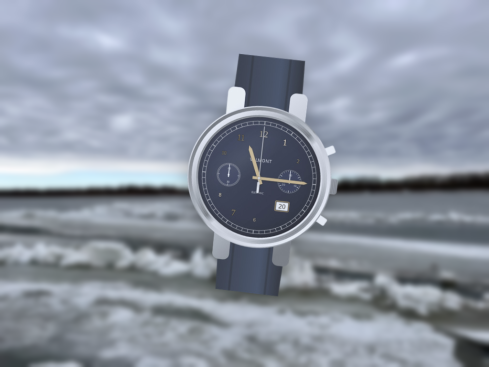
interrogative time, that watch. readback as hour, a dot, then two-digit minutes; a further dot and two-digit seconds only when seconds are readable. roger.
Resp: 11.15
